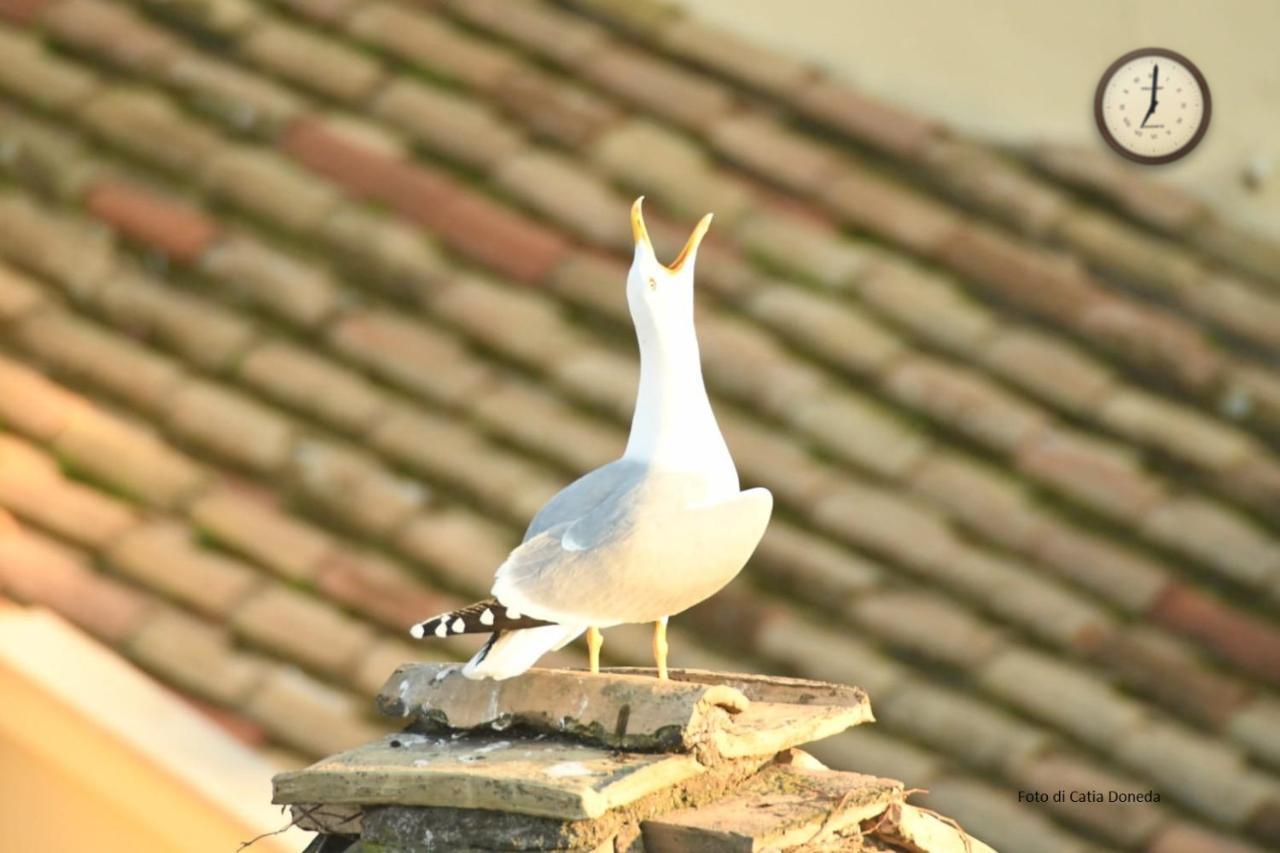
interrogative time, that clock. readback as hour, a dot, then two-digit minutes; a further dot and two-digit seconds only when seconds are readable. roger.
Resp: 7.01
